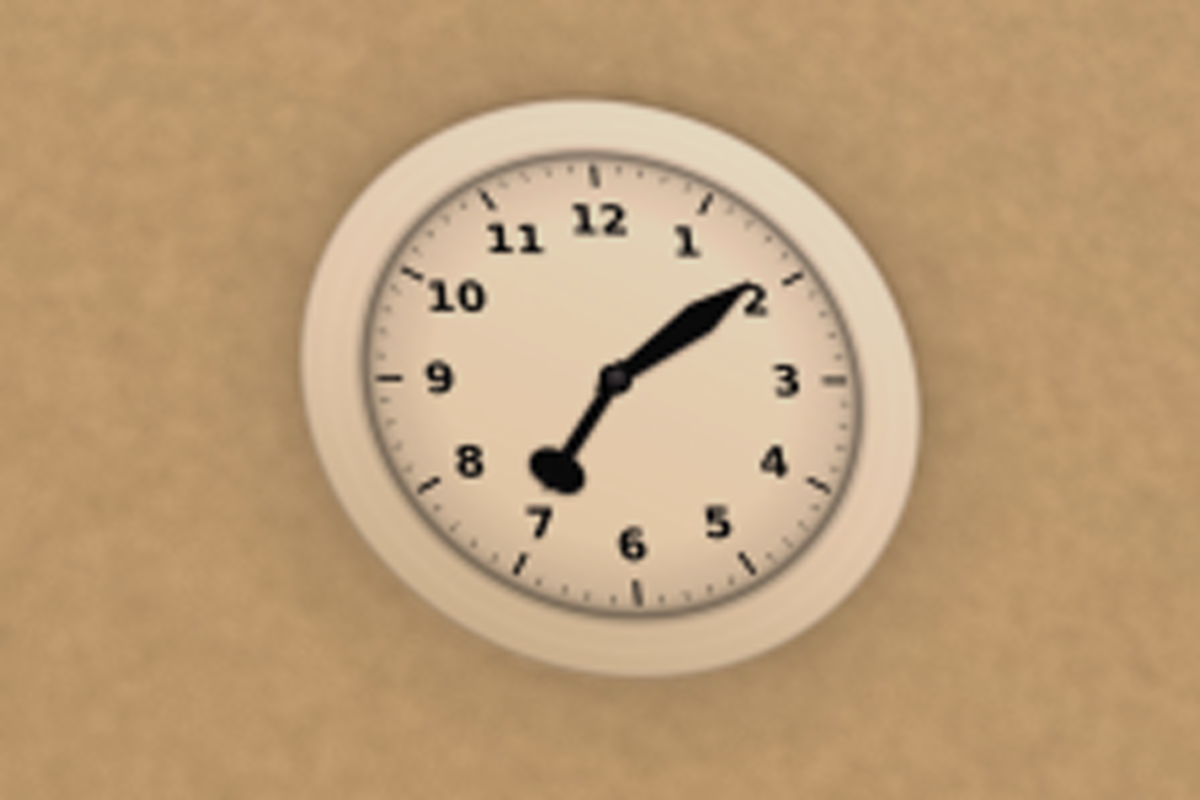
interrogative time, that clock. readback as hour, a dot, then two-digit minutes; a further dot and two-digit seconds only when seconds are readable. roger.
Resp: 7.09
